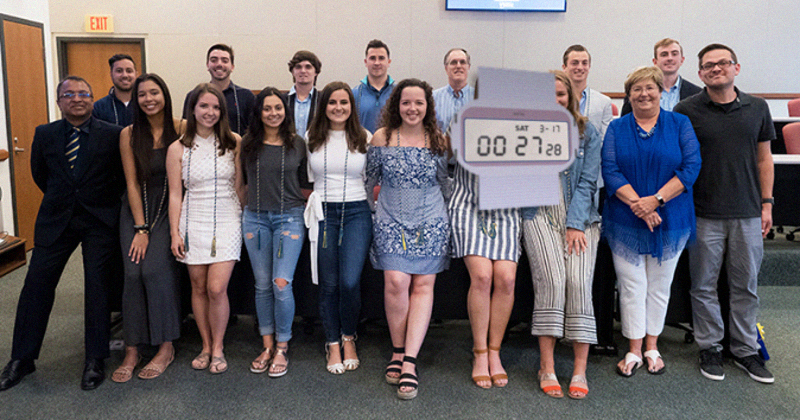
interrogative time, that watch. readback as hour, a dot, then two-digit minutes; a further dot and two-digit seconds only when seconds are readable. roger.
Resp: 0.27.28
